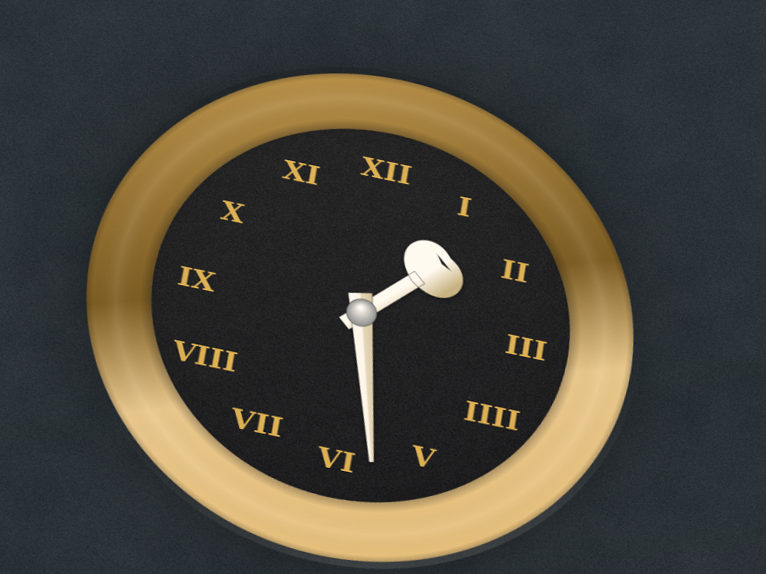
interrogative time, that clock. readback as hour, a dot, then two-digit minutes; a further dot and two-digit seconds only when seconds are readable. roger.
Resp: 1.28
